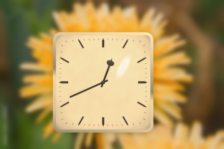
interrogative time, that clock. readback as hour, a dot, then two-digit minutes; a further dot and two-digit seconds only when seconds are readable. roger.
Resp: 12.41
